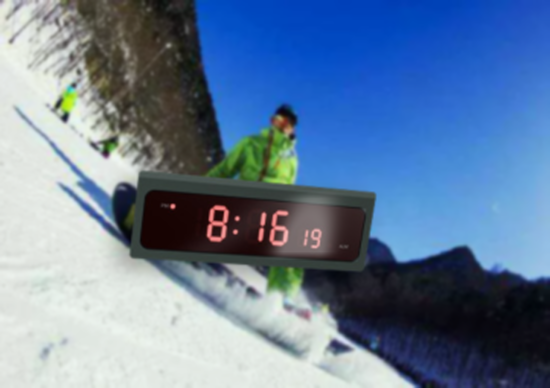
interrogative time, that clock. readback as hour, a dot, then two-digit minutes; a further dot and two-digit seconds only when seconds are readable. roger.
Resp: 8.16.19
